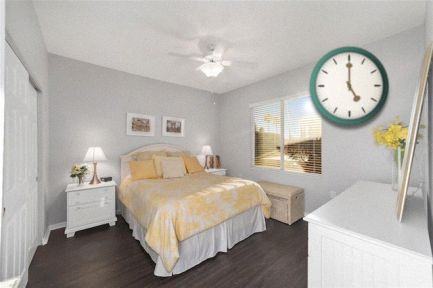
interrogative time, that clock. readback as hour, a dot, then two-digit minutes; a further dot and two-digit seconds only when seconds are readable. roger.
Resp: 5.00
